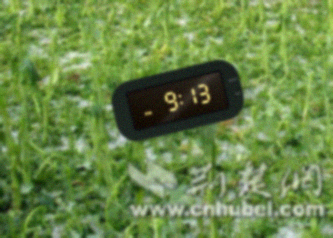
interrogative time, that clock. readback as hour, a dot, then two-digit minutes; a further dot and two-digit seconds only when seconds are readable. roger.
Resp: 9.13
